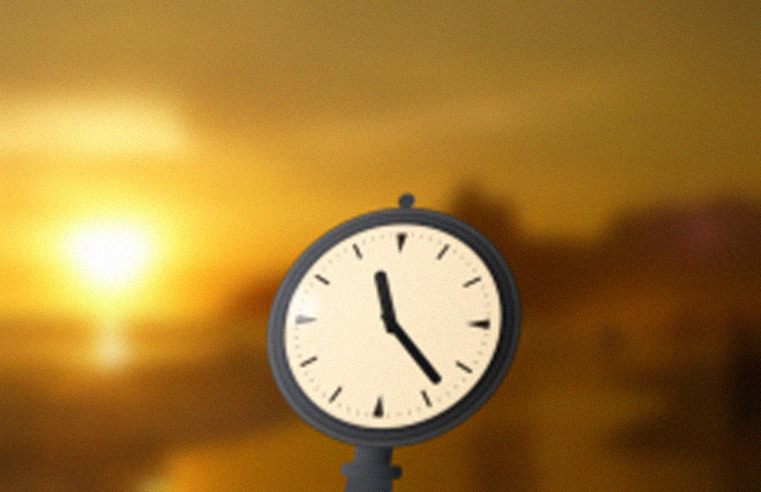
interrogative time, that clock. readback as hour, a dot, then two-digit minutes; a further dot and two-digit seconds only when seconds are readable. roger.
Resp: 11.23
